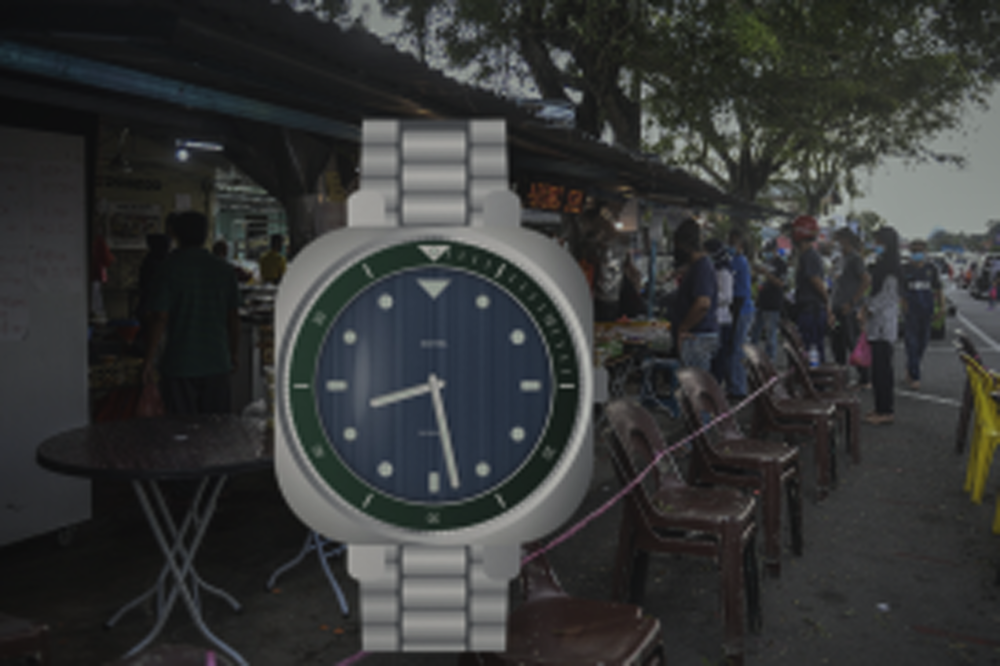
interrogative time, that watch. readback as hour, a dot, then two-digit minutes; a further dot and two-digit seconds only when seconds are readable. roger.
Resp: 8.28
